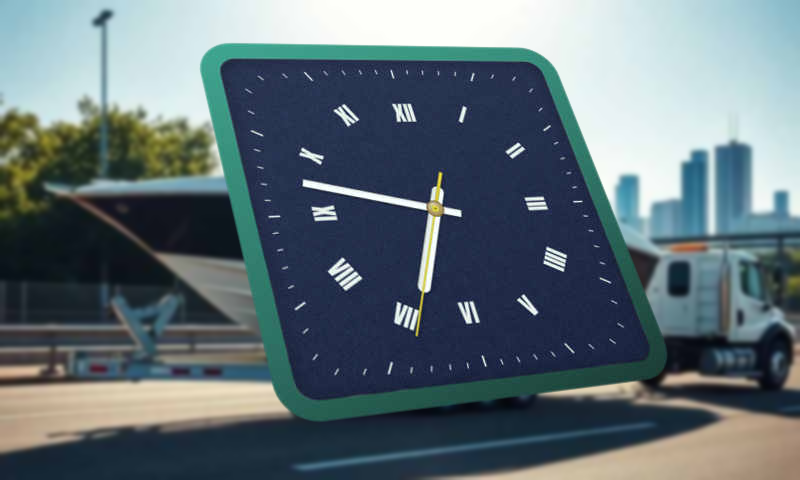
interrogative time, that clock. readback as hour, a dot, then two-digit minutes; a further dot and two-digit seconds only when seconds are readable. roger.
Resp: 6.47.34
